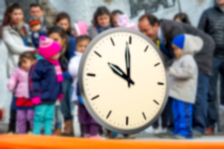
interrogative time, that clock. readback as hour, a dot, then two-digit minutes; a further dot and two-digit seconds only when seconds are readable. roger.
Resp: 9.59
